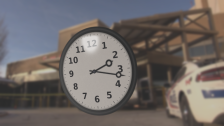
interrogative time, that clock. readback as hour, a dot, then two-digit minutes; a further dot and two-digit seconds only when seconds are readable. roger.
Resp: 2.17
